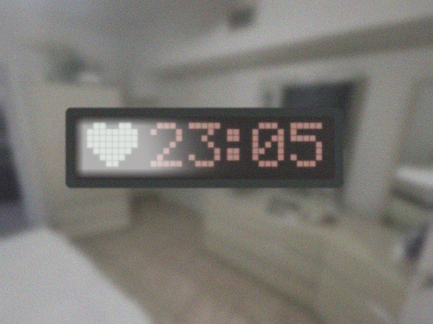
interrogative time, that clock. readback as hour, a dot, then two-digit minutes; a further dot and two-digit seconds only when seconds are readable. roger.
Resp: 23.05
